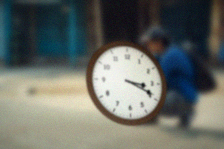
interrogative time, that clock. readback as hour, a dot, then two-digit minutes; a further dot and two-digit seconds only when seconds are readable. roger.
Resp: 3.19
